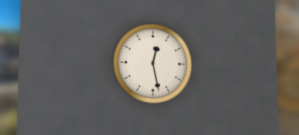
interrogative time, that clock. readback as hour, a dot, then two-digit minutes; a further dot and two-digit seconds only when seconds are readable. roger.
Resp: 12.28
